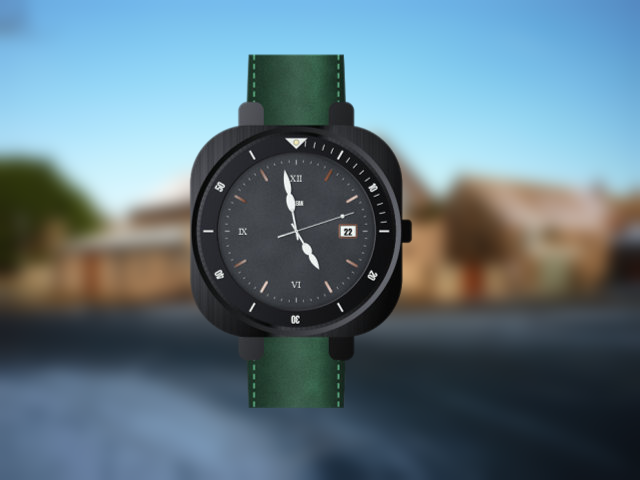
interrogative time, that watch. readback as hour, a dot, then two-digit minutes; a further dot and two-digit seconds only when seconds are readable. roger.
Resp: 4.58.12
